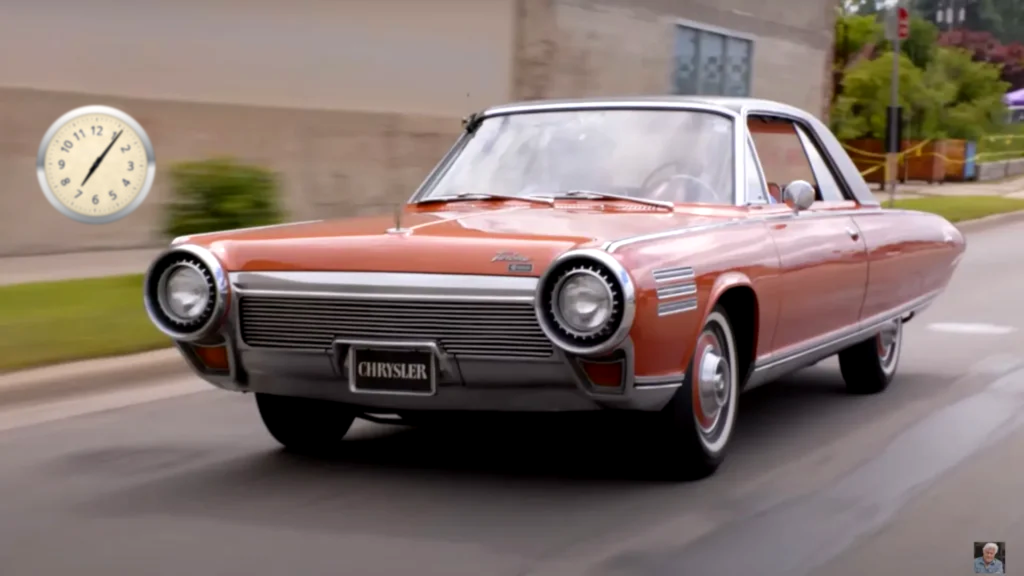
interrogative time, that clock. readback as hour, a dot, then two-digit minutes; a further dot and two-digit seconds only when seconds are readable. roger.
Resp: 7.06
